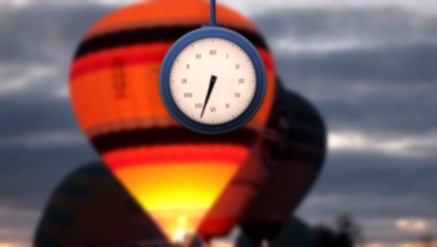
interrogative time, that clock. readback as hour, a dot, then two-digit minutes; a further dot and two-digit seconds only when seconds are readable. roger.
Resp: 6.33
